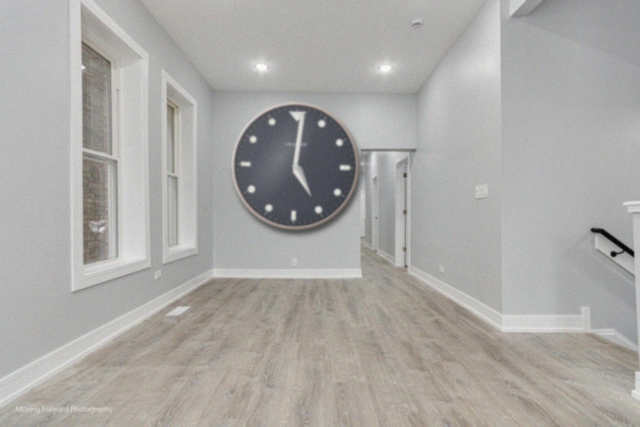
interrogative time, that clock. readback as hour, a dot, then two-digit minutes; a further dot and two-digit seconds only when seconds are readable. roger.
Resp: 5.01
